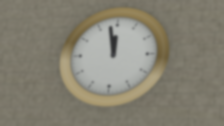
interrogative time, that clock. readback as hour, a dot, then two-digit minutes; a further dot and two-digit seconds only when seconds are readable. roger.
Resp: 11.58
